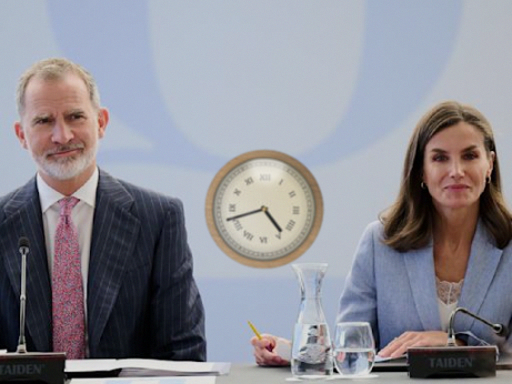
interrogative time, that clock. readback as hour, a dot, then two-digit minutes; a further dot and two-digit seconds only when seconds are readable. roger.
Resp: 4.42
